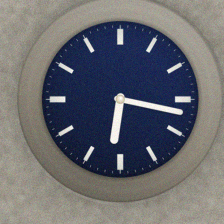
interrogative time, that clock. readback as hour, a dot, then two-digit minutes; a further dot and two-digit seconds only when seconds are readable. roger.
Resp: 6.17
